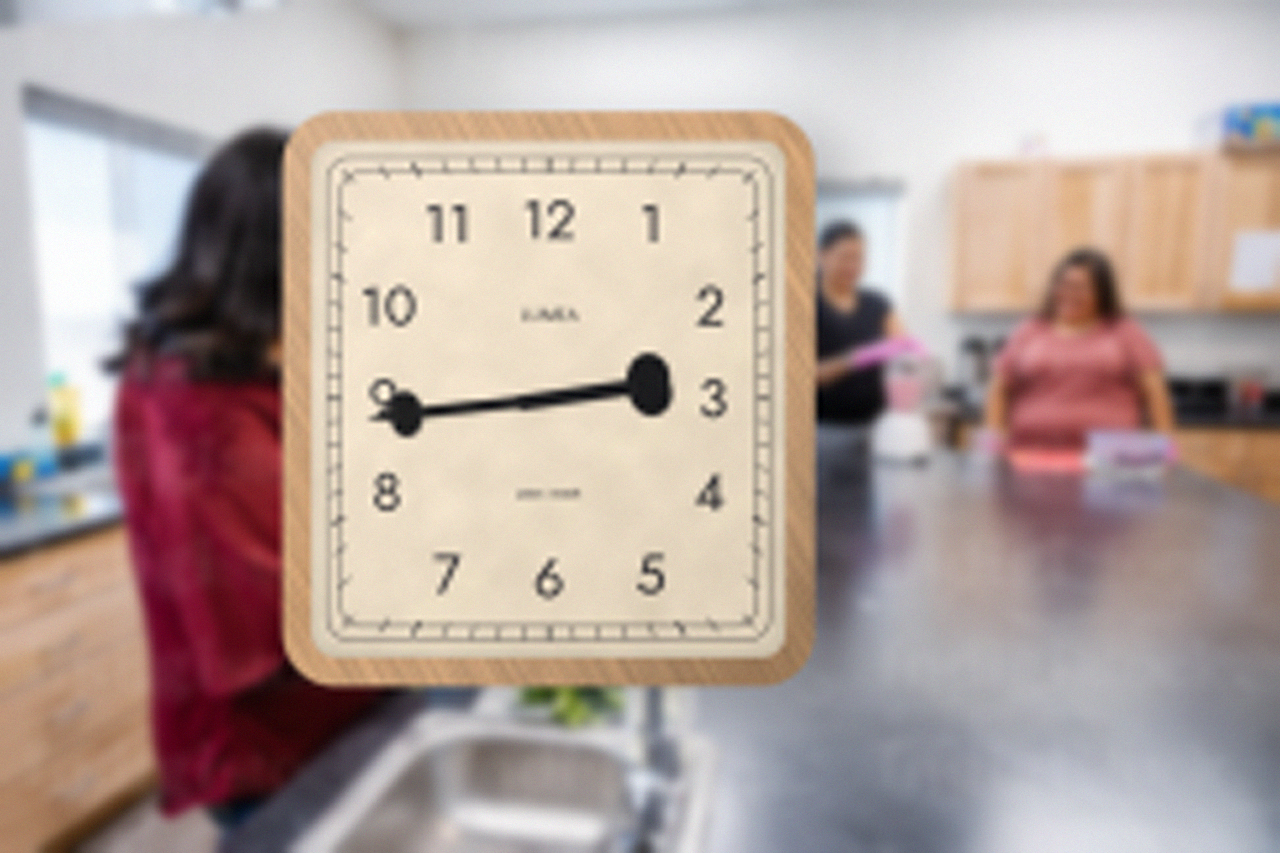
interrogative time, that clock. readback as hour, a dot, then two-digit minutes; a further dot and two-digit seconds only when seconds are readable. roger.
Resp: 2.44
